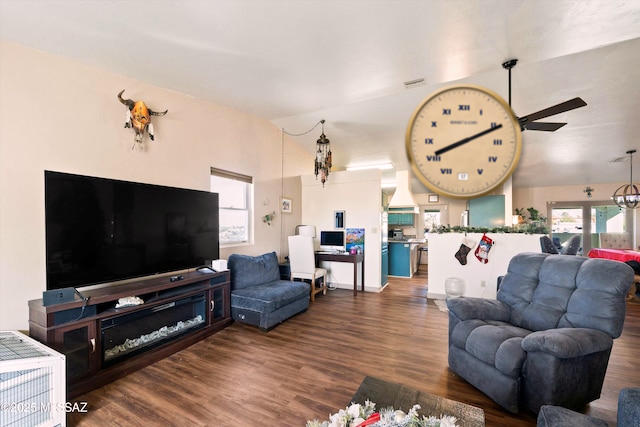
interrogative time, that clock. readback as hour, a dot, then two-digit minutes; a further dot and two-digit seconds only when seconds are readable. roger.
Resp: 8.11
